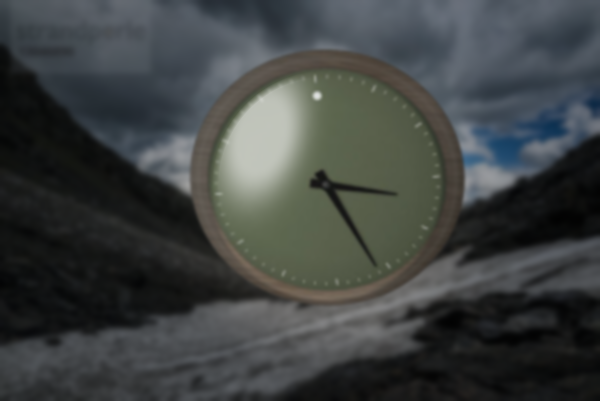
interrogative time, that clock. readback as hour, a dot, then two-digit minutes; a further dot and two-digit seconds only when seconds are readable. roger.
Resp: 3.26
